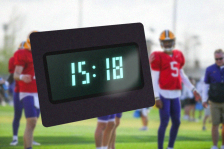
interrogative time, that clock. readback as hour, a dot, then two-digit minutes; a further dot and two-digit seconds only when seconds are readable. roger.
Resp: 15.18
